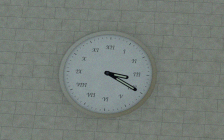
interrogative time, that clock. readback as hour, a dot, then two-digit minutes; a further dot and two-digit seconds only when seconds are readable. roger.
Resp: 3.20
